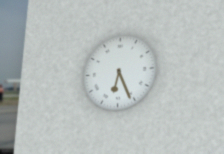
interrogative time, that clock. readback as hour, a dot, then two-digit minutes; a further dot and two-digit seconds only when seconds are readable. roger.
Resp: 6.26
